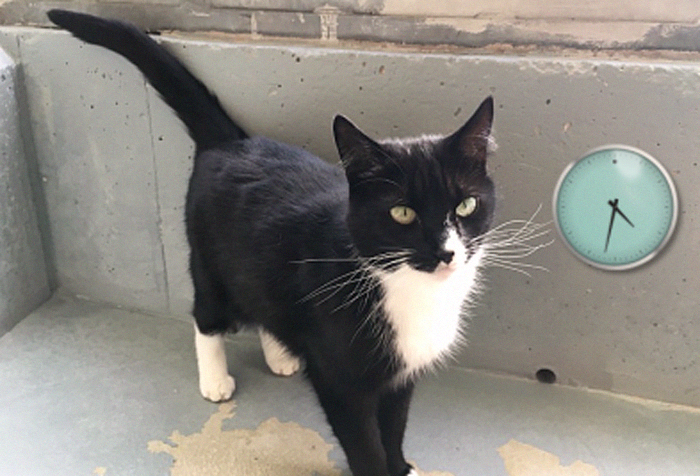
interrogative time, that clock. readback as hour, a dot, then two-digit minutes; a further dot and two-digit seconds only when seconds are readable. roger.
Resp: 4.32
